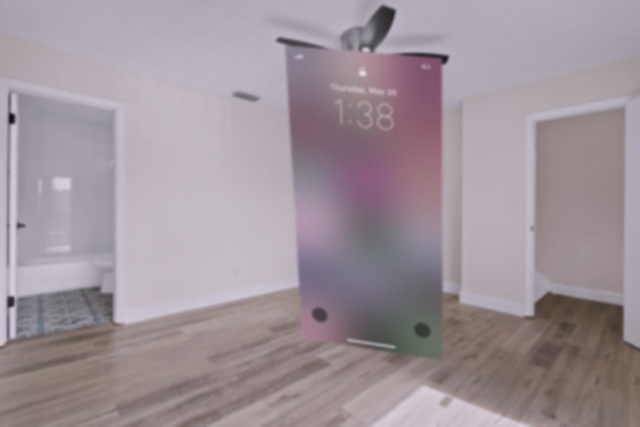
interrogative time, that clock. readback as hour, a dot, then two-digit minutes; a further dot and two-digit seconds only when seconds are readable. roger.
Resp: 1.38
